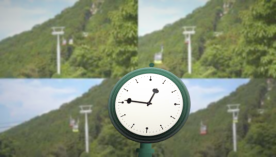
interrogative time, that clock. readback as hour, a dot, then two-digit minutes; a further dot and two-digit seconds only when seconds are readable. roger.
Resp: 12.46
